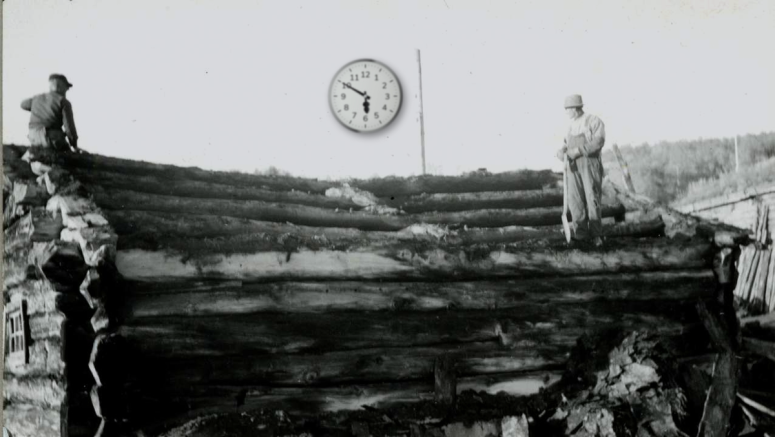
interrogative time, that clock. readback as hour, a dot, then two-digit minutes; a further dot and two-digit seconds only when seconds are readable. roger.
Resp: 5.50
